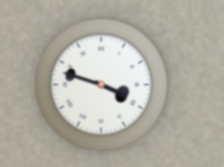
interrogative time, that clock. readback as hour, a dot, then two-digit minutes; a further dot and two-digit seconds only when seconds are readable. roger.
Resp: 3.48
